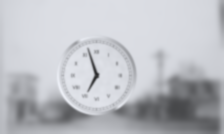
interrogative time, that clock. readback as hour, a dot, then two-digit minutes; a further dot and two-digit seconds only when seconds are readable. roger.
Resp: 6.57
